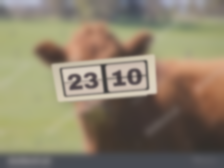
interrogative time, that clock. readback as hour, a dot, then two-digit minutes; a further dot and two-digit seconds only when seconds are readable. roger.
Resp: 23.10
